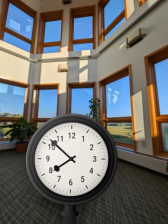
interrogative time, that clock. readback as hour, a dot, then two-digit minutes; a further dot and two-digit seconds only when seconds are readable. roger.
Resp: 7.52
